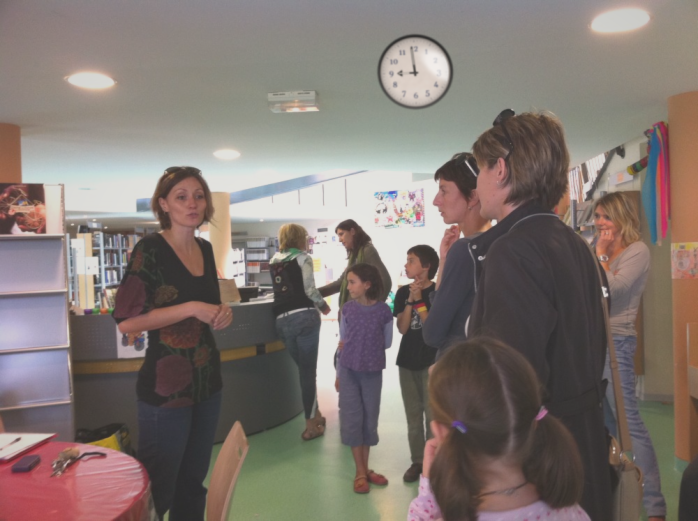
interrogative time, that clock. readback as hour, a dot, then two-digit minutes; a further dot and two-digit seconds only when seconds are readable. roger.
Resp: 8.59
